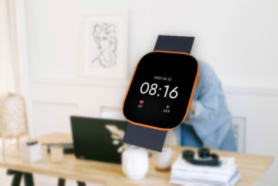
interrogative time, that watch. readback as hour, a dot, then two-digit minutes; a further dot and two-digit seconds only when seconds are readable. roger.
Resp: 8.16
